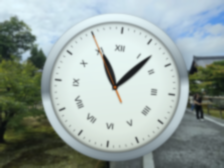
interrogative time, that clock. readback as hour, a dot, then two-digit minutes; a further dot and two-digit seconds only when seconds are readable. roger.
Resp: 11.06.55
